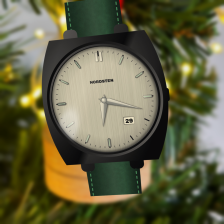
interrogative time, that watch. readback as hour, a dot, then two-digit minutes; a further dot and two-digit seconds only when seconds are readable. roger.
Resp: 6.18
